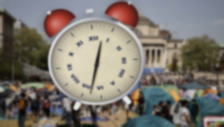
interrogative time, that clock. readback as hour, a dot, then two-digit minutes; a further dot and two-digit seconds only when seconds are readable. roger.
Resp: 12.33
